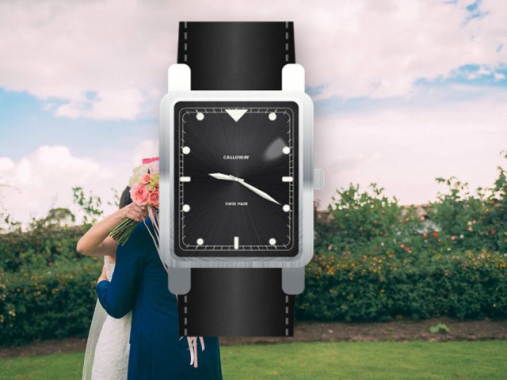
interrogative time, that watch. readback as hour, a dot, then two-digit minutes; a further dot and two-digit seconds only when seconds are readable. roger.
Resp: 9.20
